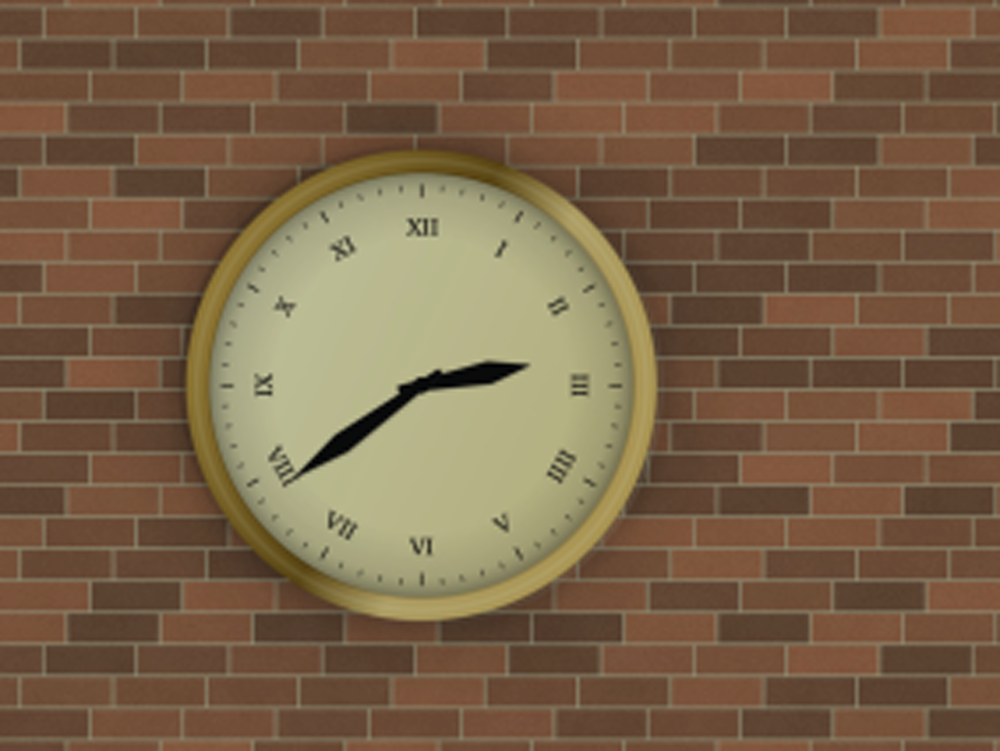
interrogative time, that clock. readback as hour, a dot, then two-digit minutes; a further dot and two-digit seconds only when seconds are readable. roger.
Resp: 2.39
